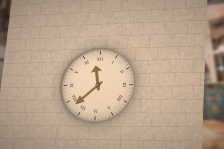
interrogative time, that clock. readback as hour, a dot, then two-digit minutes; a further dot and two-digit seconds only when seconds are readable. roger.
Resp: 11.38
